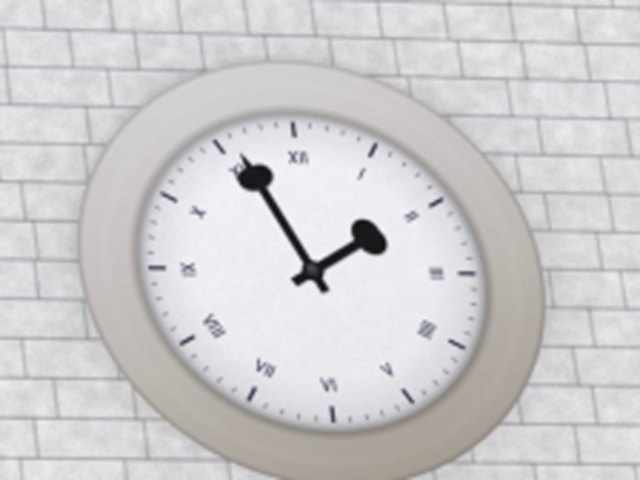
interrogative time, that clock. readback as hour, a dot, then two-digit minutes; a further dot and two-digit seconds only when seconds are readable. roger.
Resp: 1.56
